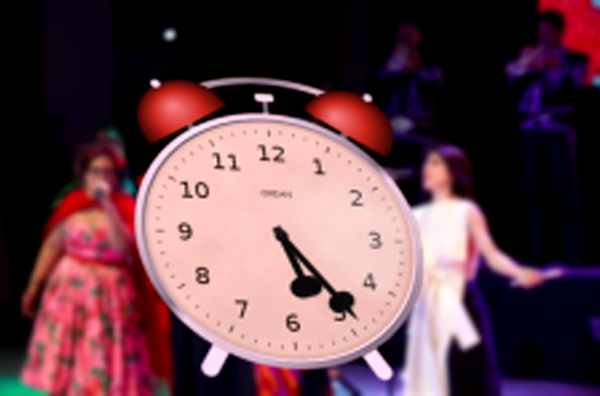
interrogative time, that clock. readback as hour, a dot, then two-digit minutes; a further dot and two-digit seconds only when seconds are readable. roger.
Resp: 5.24
